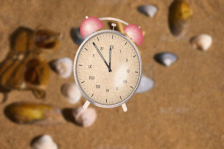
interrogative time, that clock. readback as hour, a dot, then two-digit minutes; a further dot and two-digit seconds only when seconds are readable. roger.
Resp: 11.53
